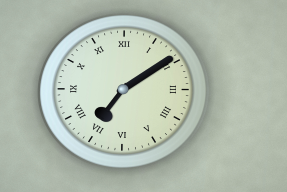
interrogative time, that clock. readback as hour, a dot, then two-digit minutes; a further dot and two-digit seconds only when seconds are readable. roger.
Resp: 7.09
